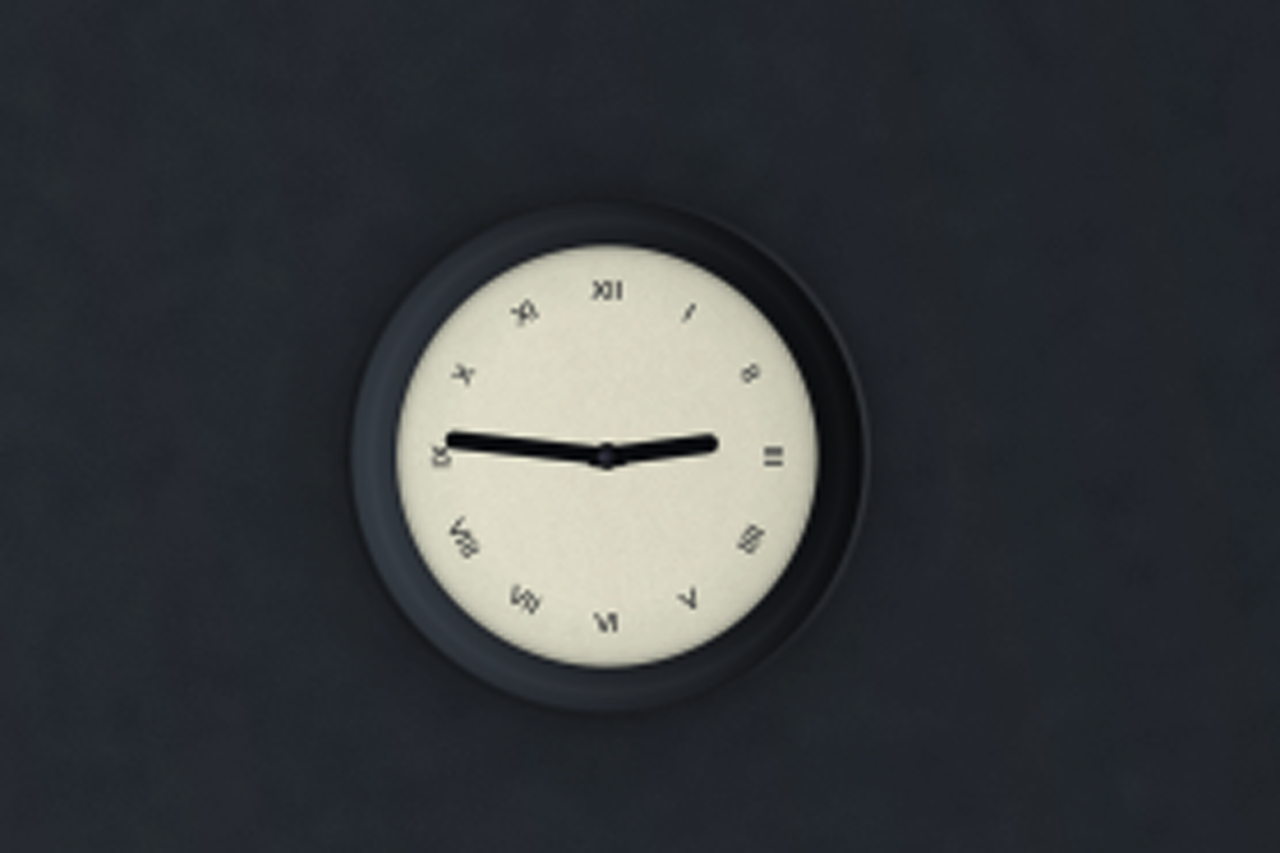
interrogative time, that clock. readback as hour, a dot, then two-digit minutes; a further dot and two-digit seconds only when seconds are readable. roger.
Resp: 2.46
